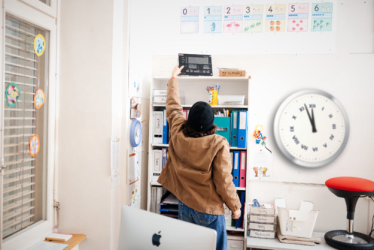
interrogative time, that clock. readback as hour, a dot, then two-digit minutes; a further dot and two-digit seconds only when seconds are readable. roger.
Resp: 11.57
